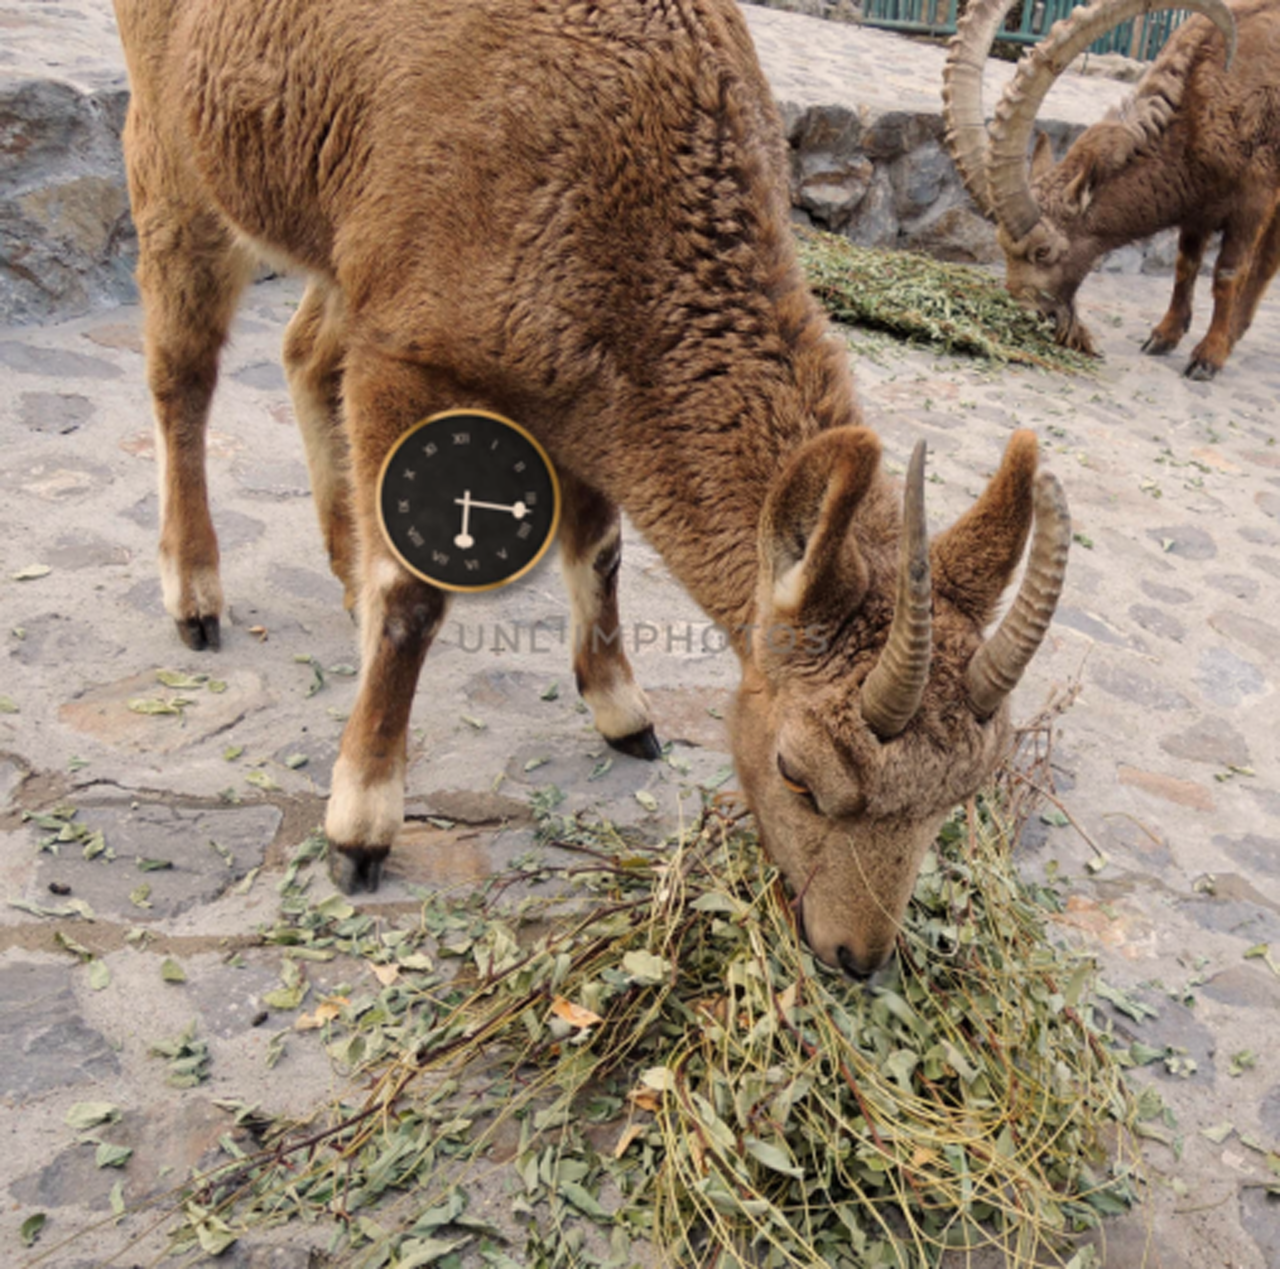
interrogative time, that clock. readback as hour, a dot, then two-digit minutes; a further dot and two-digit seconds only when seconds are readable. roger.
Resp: 6.17
